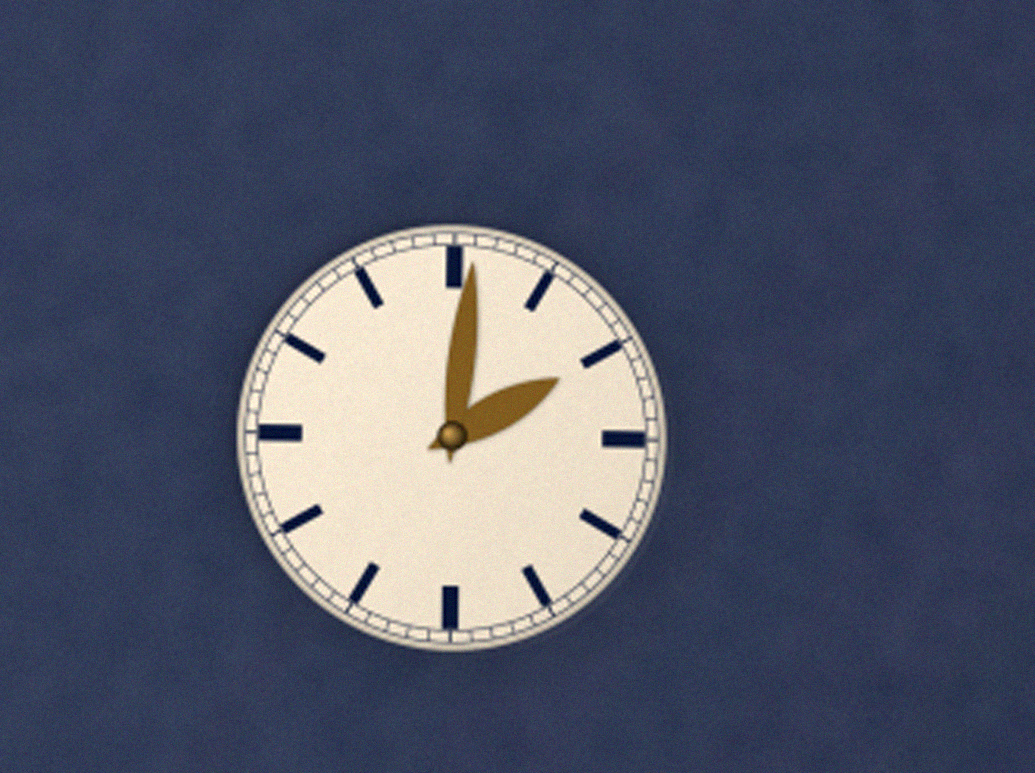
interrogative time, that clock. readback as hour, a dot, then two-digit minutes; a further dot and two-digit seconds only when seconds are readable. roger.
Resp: 2.01
